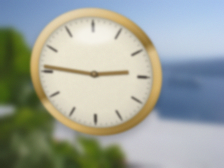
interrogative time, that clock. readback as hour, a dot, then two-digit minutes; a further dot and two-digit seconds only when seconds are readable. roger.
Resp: 2.46
